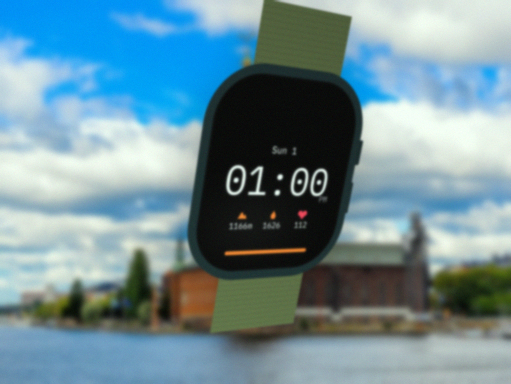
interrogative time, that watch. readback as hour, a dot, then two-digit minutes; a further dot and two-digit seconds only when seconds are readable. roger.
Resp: 1.00
